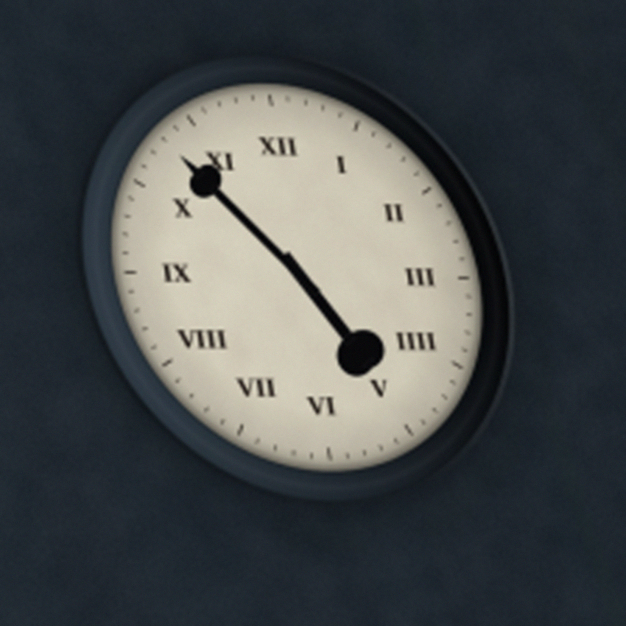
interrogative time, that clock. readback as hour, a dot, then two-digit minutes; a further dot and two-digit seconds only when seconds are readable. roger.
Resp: 4.53
